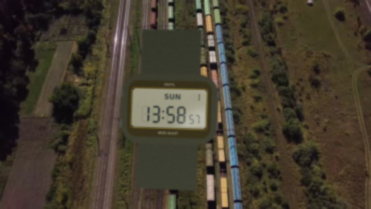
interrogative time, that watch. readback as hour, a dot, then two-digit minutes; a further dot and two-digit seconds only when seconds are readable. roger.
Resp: 13.58
